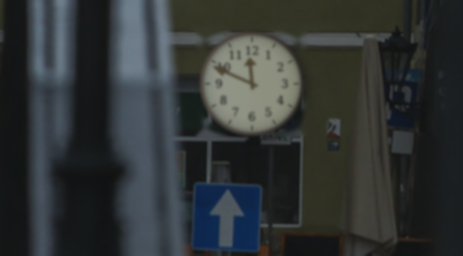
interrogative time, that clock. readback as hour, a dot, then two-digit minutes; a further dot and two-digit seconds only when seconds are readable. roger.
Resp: 11.49
